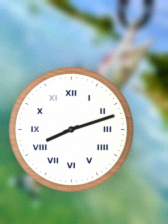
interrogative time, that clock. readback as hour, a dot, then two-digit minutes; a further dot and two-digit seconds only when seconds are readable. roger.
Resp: 8.12
